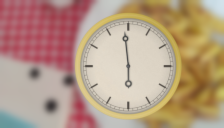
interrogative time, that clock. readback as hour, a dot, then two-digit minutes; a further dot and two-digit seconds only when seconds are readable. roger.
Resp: 5.59
